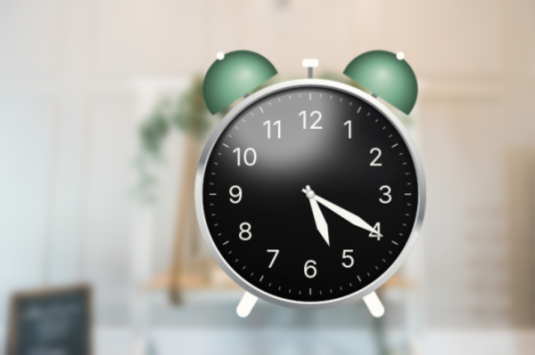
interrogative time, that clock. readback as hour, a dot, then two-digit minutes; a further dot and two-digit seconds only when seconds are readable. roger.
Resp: 5.20
